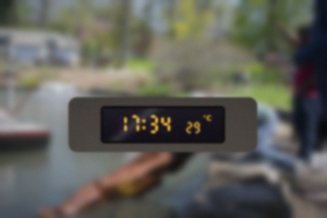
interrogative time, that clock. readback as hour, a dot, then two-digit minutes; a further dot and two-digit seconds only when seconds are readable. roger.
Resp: 17.34
